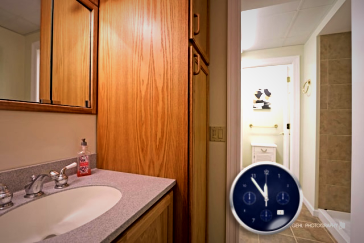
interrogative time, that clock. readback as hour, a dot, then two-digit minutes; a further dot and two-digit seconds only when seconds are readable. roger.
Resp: 11.54
